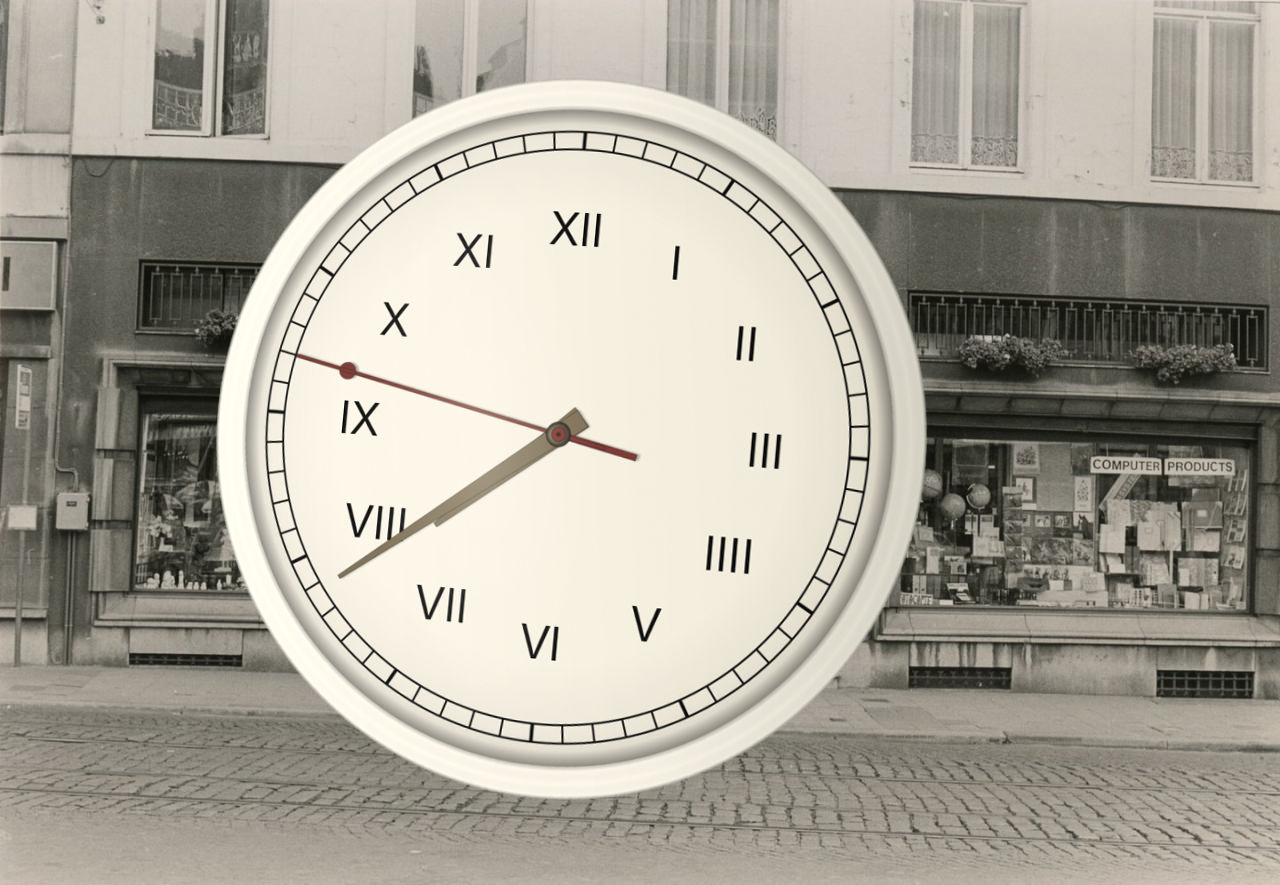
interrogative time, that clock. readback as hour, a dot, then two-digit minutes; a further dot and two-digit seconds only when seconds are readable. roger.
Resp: 7.38.47
